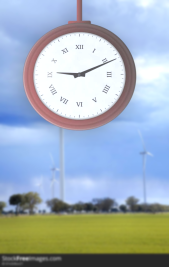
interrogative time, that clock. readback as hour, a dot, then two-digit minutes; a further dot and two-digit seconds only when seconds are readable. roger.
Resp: 9.11
